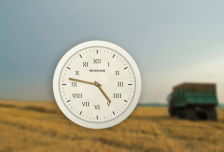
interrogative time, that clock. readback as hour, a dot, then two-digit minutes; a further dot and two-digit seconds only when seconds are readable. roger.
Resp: 4.47
